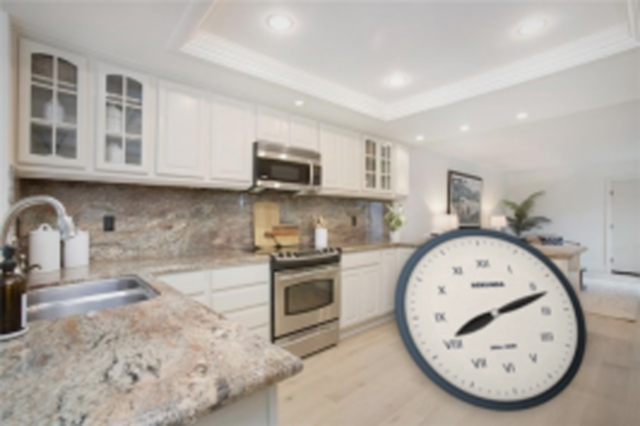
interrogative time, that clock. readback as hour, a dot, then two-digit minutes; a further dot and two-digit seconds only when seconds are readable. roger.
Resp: 8.12
